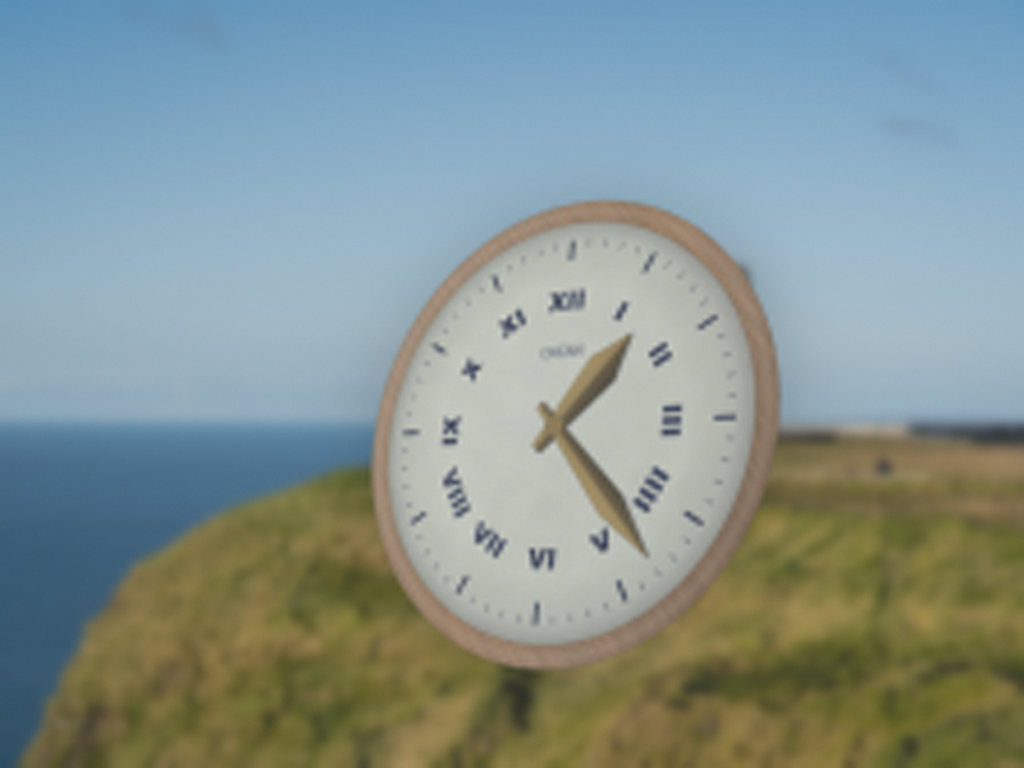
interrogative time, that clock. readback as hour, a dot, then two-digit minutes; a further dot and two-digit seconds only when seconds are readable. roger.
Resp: 1.23
